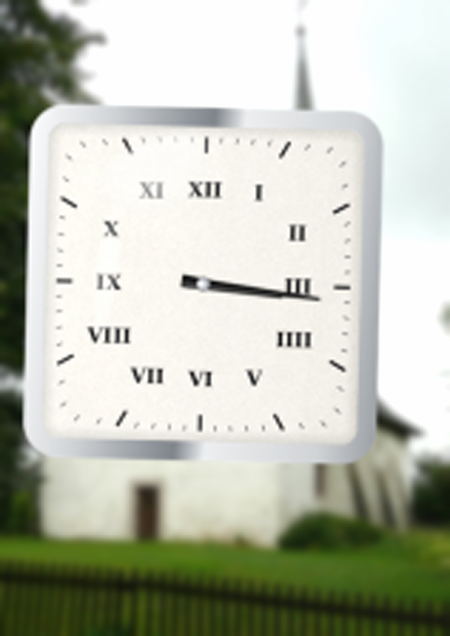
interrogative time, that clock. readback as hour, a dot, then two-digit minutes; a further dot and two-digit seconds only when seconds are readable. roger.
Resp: 3.16
